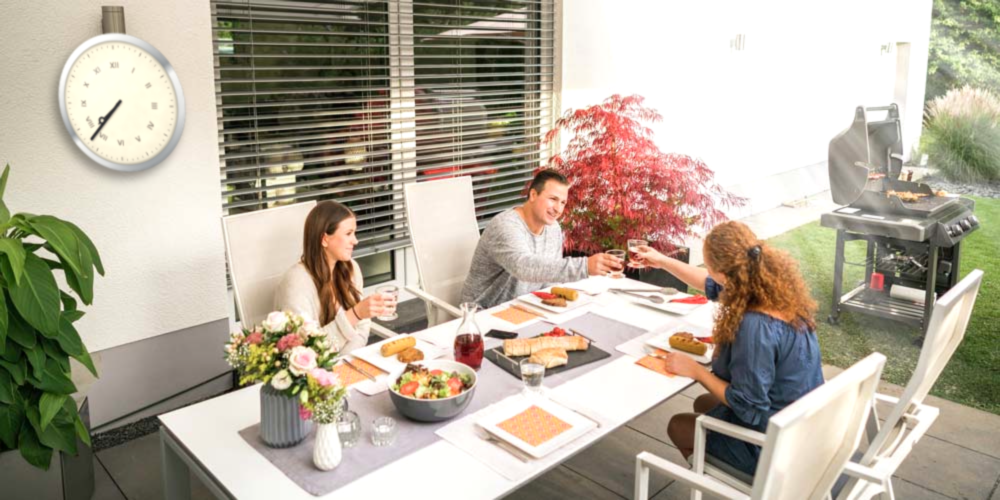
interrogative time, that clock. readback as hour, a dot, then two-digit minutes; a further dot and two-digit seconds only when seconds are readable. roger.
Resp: 7.37
